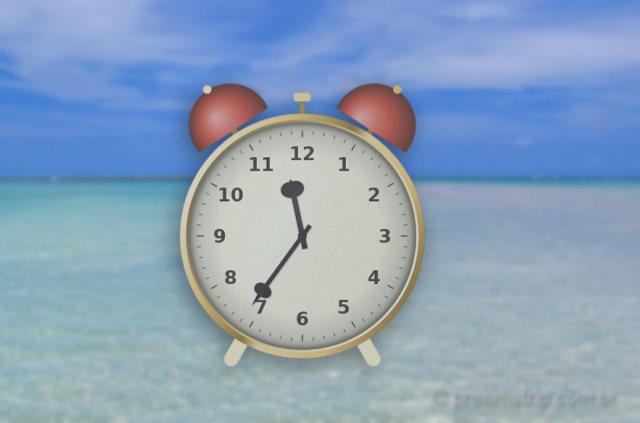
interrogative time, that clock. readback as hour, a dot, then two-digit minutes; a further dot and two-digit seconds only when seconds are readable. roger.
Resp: 11.36
